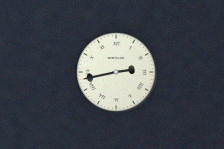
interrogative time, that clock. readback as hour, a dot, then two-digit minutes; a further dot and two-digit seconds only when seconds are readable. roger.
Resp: 2.43
